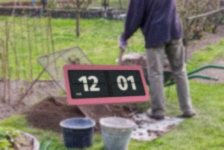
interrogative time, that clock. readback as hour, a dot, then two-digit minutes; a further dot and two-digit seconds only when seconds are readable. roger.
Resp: 12.01
